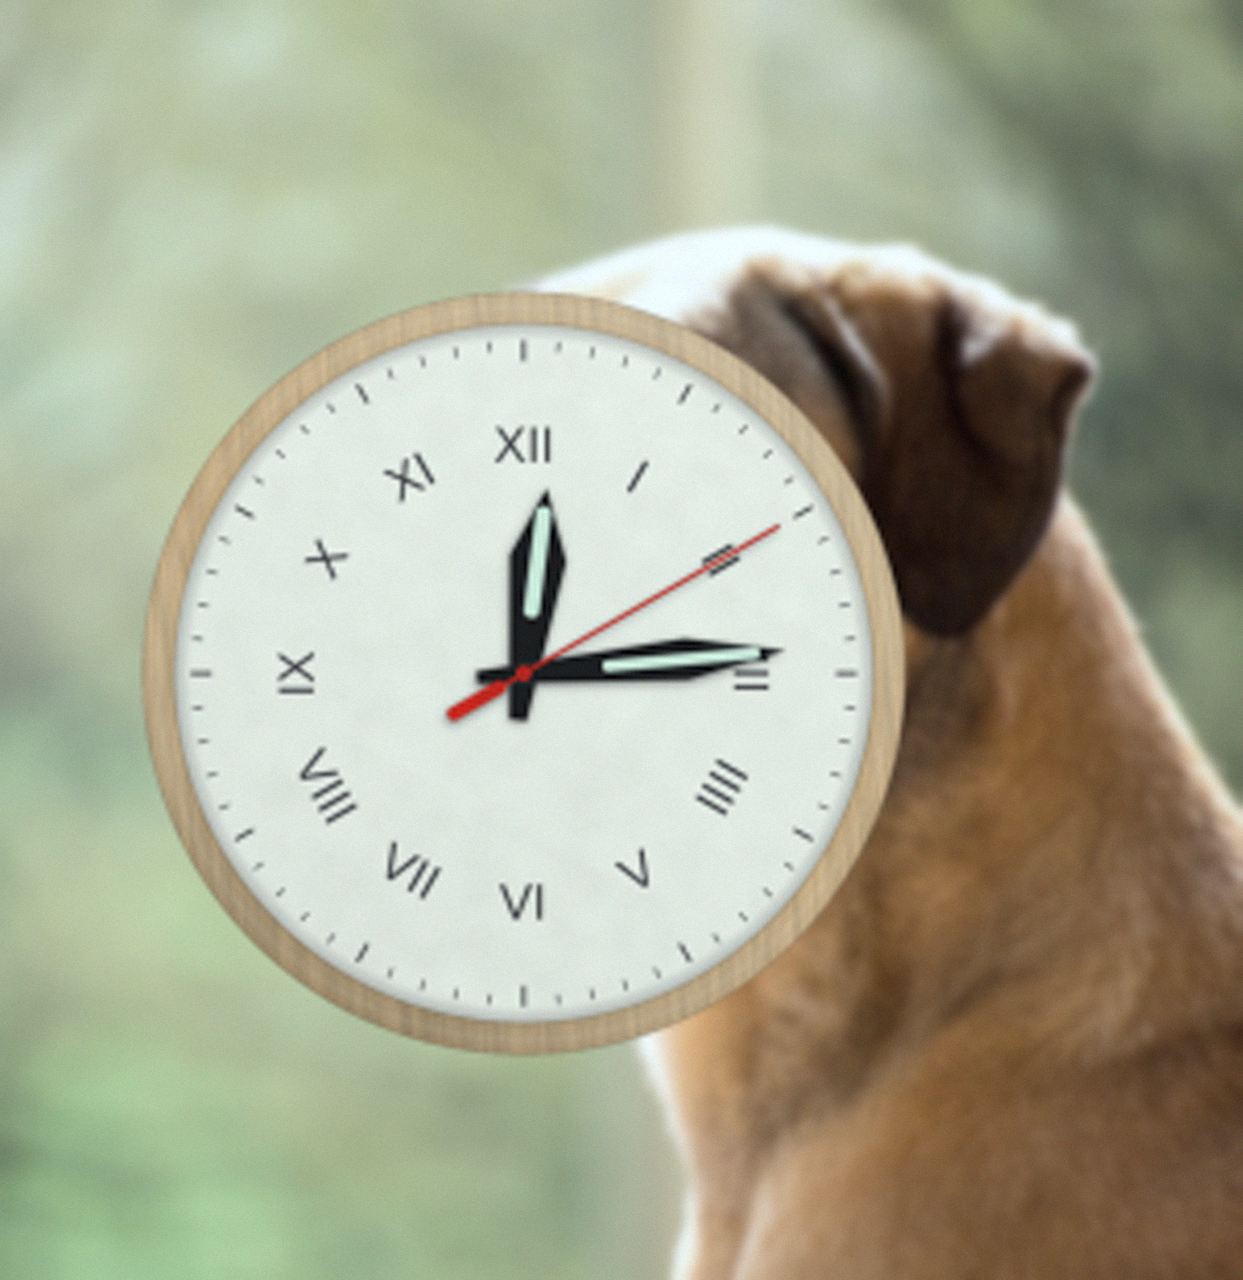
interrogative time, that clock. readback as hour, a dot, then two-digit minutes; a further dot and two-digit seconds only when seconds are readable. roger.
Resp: 12.14.10
